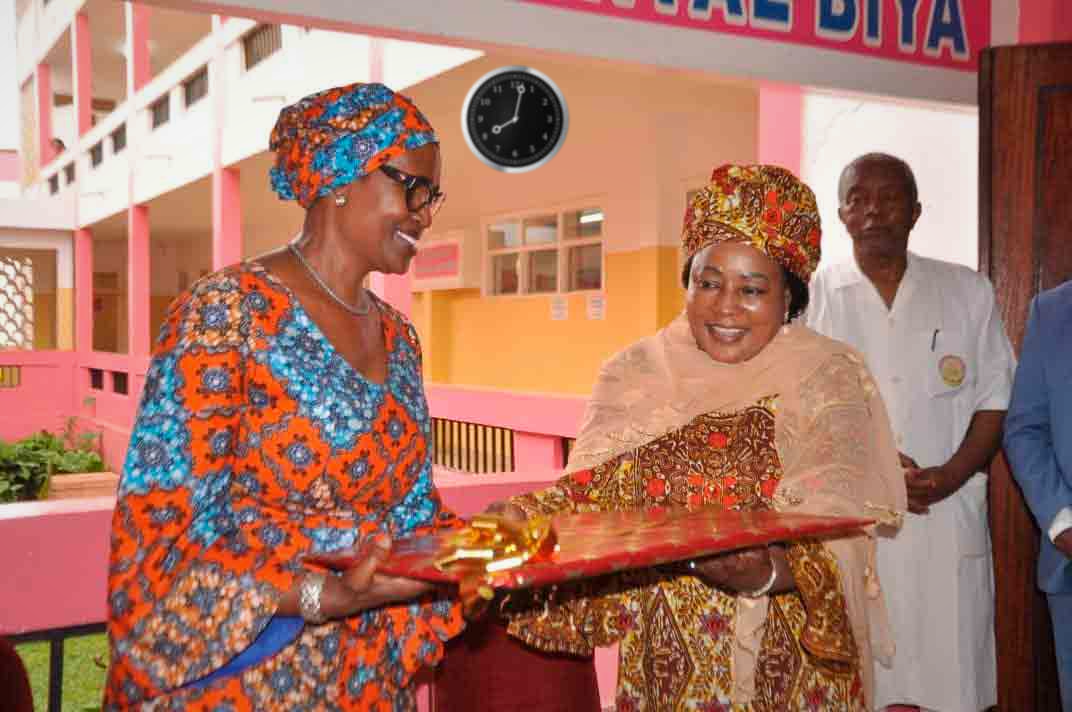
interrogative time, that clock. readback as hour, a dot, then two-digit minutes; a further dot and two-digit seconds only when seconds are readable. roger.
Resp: 8.02
